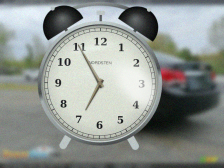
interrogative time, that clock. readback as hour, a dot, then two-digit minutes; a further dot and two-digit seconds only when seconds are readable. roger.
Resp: 6.55
